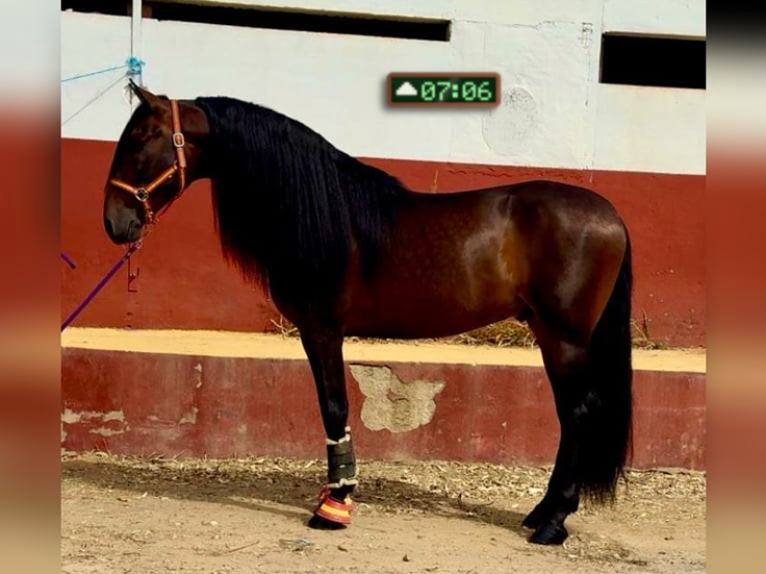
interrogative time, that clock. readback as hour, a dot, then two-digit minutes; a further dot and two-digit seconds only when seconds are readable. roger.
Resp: 7.06
